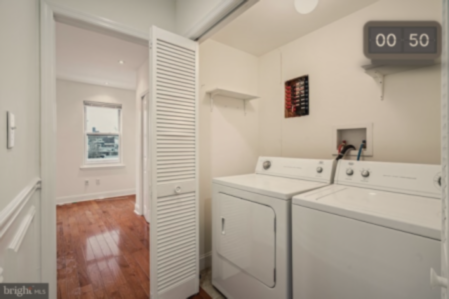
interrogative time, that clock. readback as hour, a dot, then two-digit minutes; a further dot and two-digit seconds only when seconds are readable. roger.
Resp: 0.50
